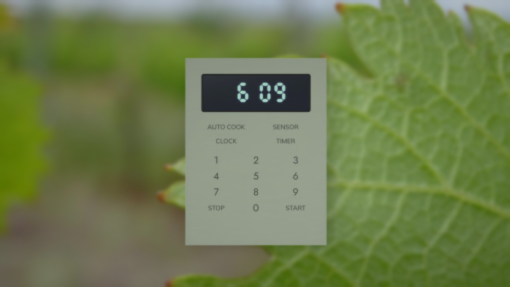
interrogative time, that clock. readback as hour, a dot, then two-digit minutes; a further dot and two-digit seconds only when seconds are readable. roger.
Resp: 6.09
